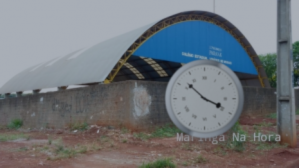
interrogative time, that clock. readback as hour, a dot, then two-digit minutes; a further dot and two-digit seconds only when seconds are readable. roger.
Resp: 3.52
